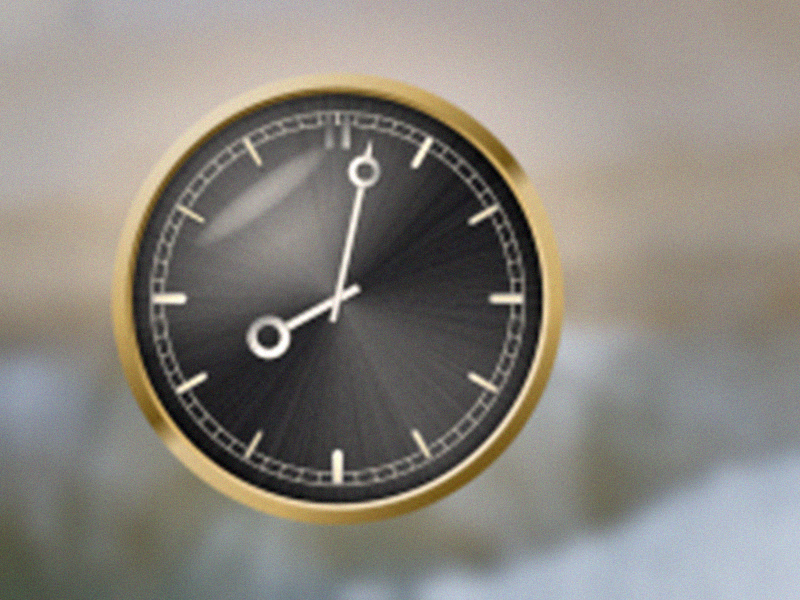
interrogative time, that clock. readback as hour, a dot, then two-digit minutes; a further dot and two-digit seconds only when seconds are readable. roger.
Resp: 8.02
